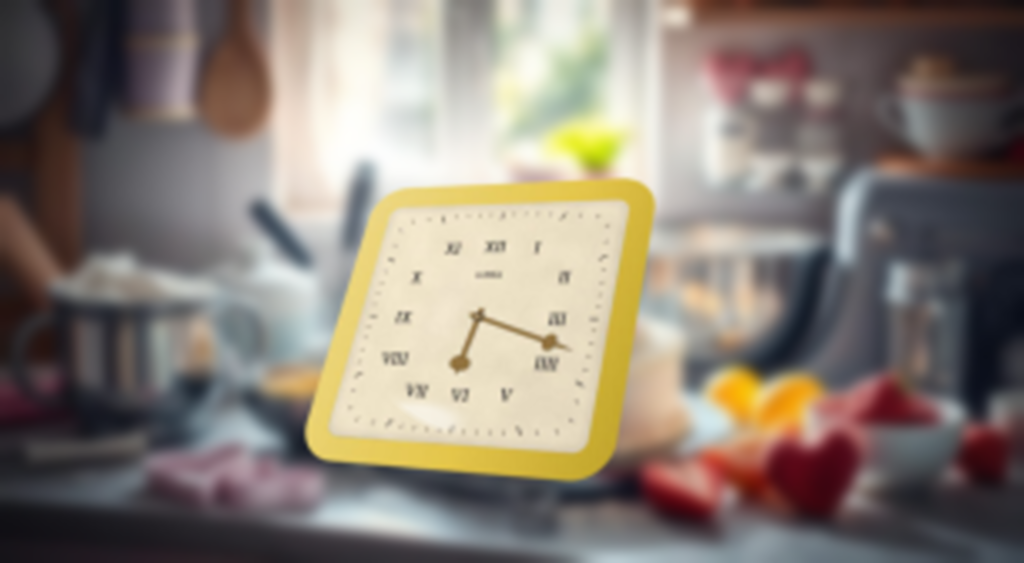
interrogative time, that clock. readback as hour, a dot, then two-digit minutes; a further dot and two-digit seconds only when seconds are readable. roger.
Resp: 6.18
